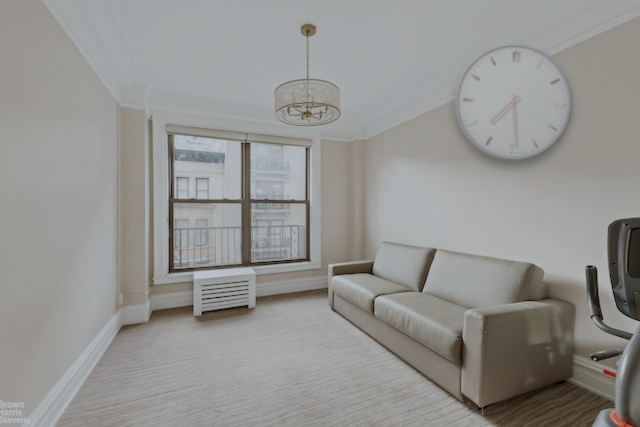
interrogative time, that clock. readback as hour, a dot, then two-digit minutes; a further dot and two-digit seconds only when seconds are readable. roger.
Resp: 7.29
